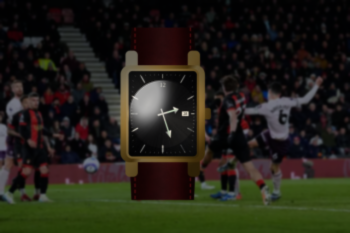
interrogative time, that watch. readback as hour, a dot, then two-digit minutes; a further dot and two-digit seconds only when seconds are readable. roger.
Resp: 2.27
